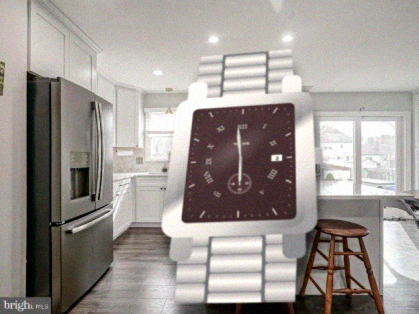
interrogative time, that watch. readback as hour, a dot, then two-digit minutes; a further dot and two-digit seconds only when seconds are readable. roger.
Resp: 5.59
